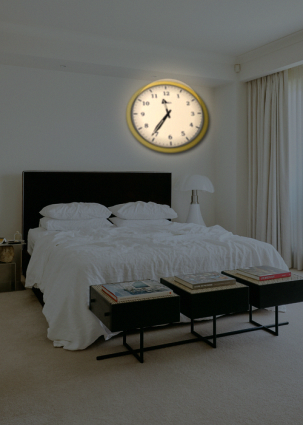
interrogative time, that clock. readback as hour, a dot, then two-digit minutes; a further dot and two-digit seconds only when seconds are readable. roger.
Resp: 11.36
